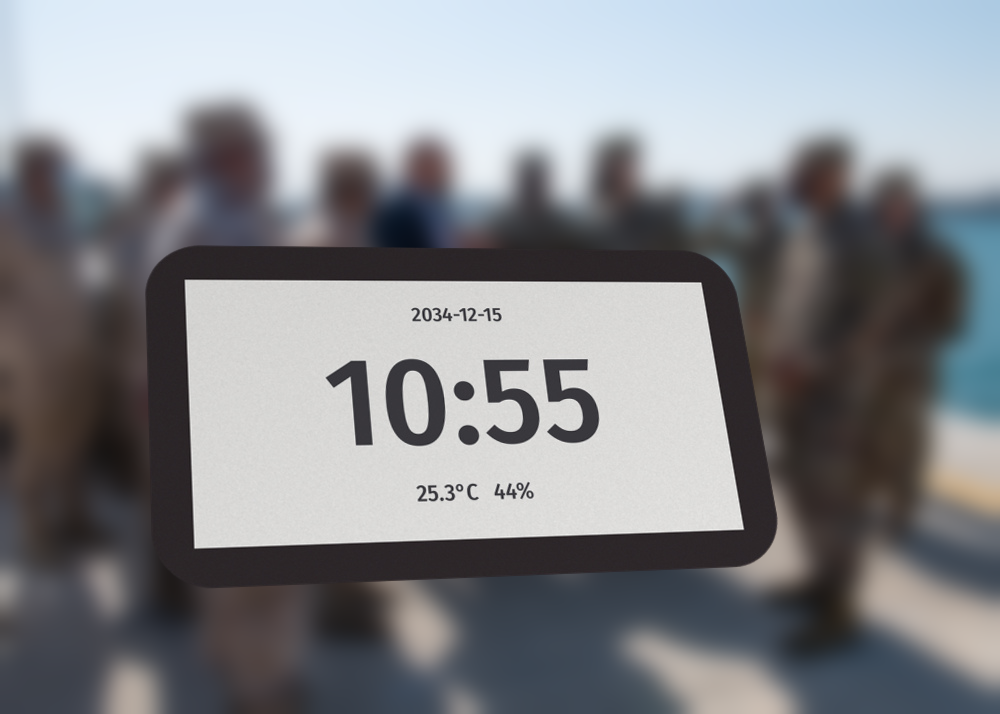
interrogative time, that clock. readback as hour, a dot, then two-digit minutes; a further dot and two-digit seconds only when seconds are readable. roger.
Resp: 10.55
